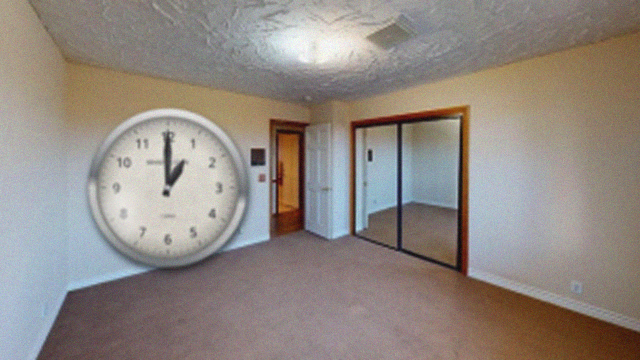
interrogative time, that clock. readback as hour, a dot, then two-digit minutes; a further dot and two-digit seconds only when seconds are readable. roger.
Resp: 1.00
